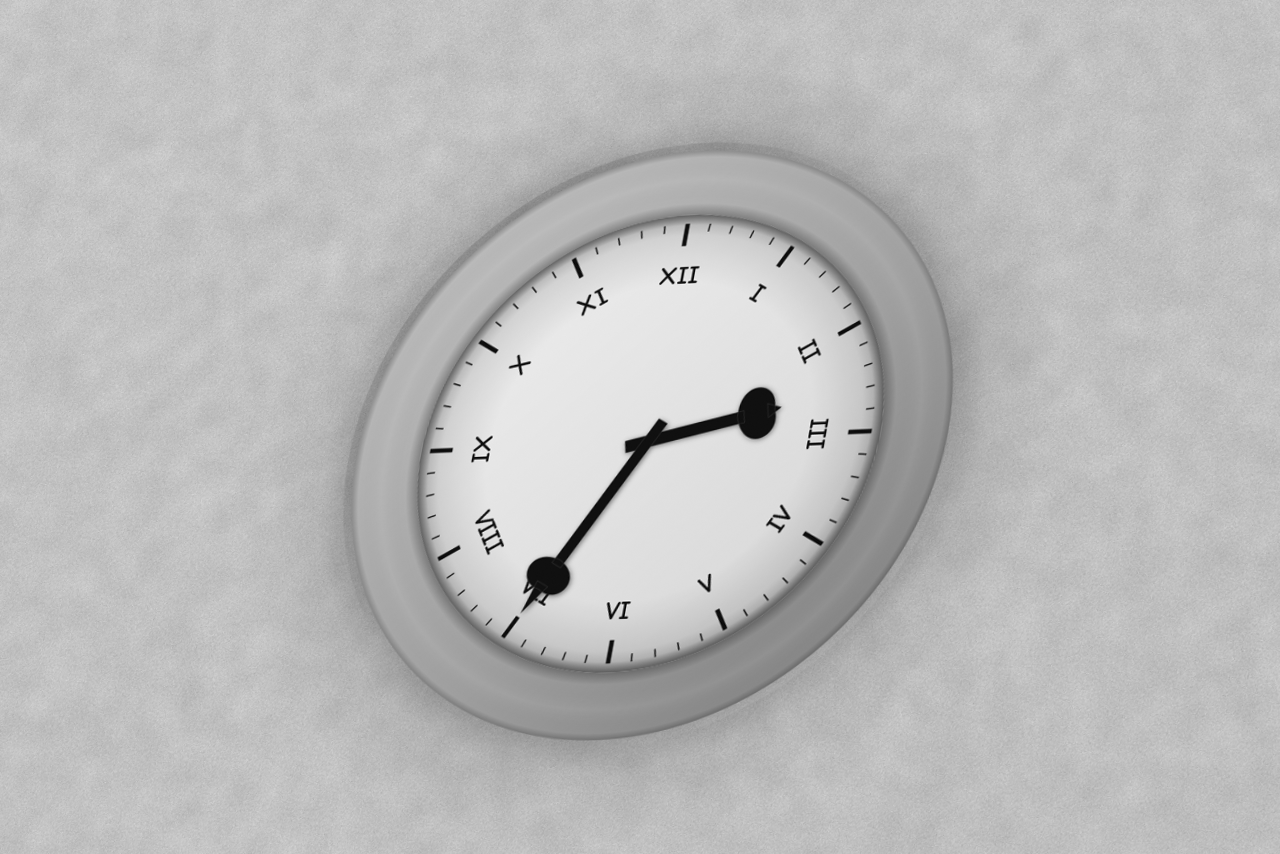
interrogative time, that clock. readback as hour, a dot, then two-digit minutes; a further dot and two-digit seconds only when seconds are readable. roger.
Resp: 2.35
